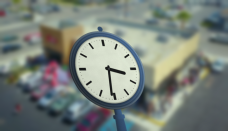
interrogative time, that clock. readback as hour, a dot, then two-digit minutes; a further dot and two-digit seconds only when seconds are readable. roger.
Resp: 3.31
